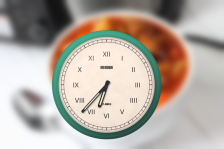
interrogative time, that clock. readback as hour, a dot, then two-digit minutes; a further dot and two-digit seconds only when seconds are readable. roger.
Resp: 6.37
